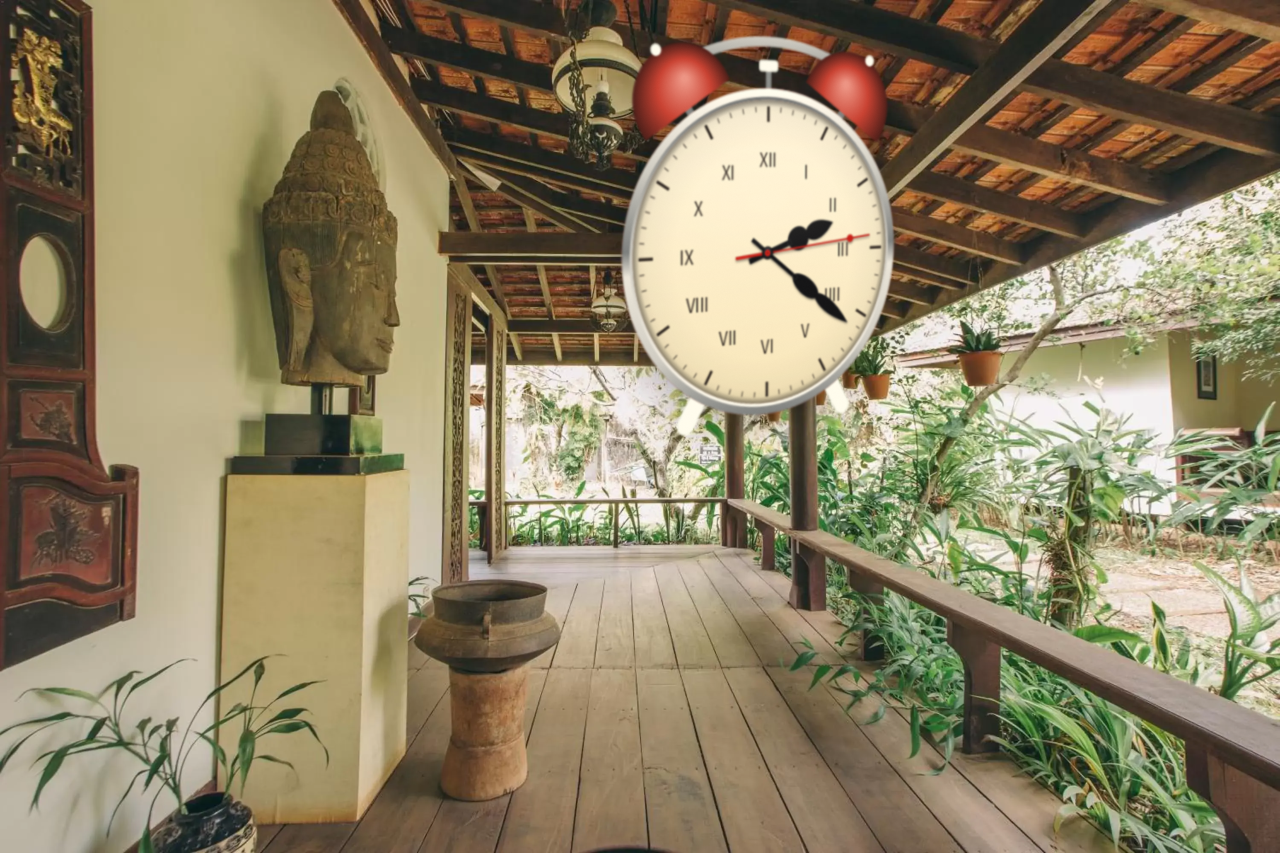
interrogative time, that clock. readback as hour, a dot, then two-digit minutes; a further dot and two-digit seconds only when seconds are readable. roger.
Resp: 2.21.14
